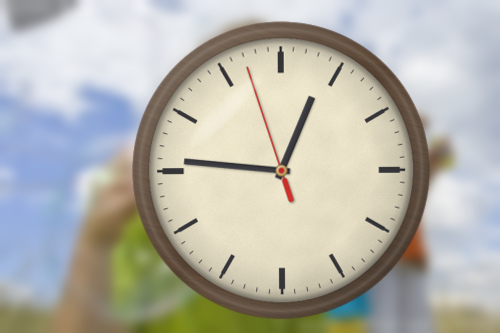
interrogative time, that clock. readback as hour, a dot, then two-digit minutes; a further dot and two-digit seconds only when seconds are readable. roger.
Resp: 12.45.57
